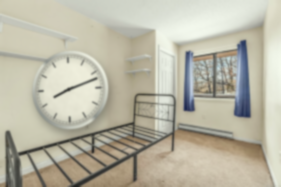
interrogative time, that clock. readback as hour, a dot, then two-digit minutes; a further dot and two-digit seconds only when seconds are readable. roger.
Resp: 8.12
